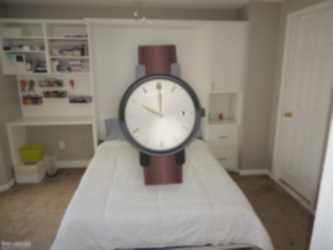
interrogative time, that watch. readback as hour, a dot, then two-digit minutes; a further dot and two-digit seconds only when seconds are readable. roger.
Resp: 10.00
